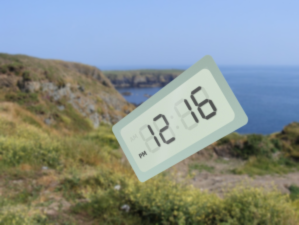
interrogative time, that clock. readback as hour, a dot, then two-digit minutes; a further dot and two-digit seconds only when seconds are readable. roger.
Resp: 12.16
